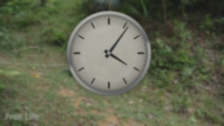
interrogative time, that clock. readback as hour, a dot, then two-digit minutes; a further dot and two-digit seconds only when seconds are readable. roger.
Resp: 4.06
